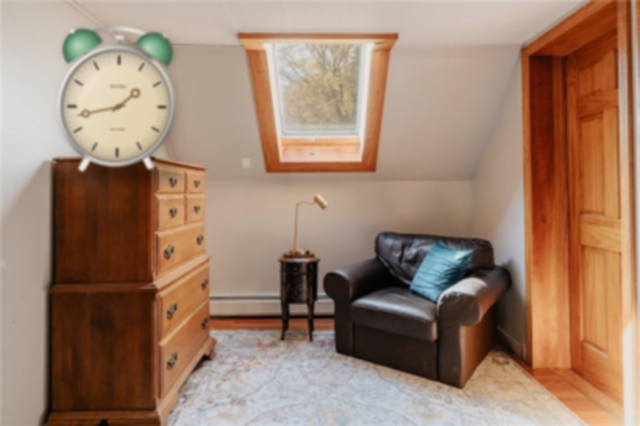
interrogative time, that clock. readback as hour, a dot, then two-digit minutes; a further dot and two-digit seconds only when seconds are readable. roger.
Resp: 1.43
